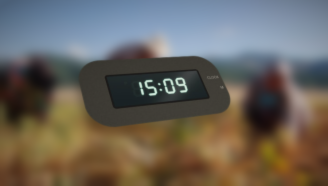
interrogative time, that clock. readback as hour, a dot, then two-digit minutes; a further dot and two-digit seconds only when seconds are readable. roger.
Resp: 15.09
